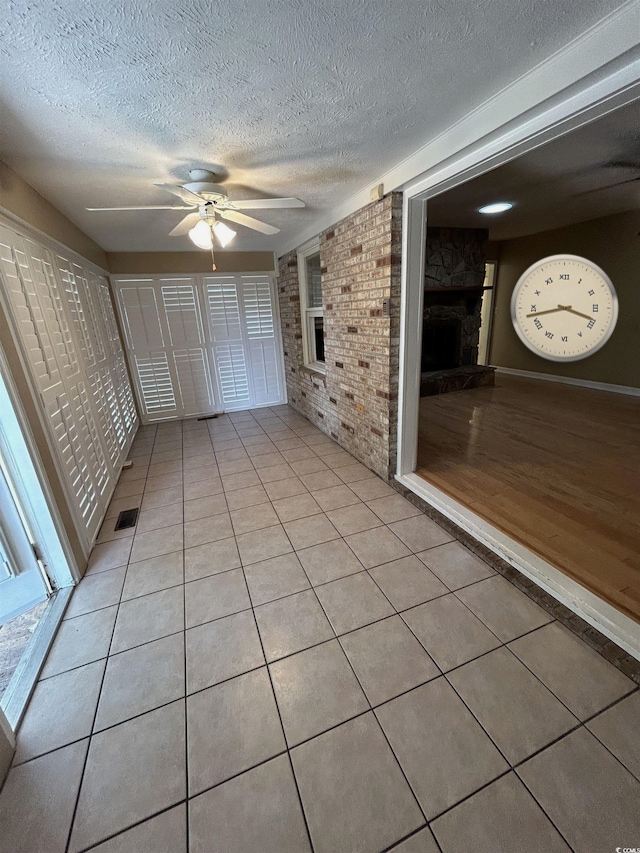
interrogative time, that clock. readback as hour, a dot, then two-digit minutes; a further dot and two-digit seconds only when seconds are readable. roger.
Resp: 3.43
